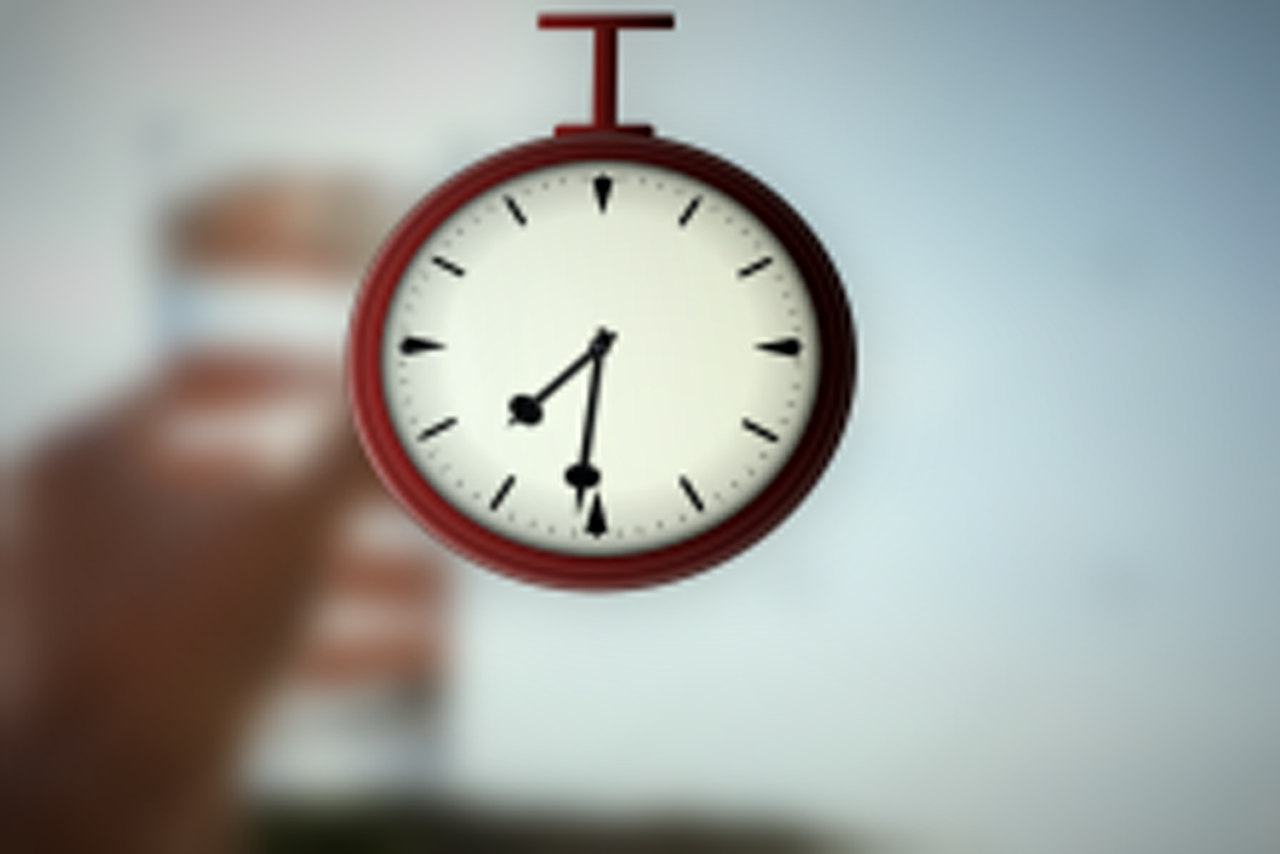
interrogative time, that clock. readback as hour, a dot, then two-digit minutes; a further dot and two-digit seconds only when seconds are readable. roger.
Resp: 7.31
